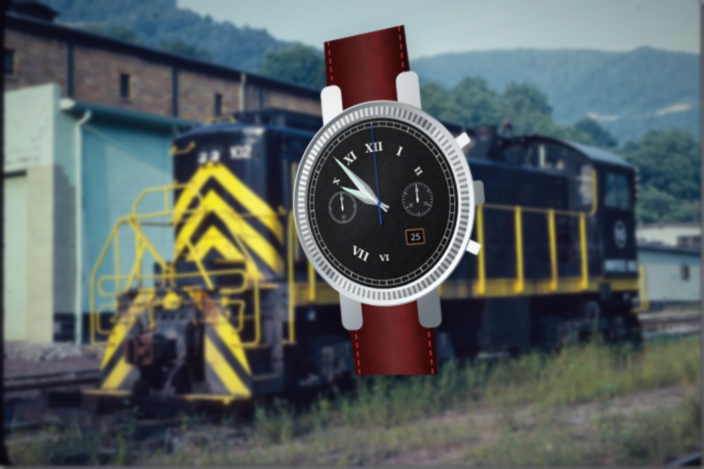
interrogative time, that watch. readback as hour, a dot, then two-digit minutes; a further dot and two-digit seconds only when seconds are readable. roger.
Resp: 9.53
